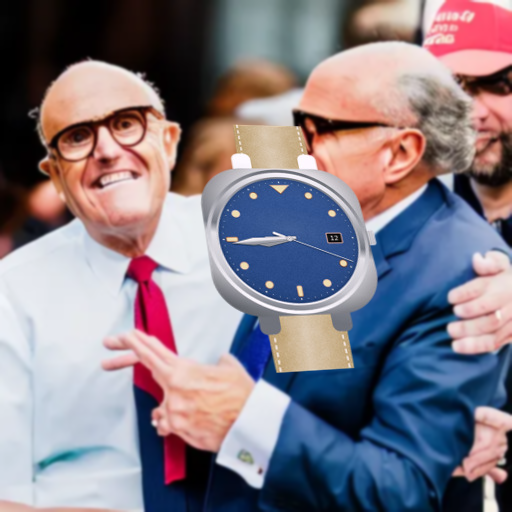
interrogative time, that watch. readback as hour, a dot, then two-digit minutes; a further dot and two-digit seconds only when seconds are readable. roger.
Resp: 8.44.19
